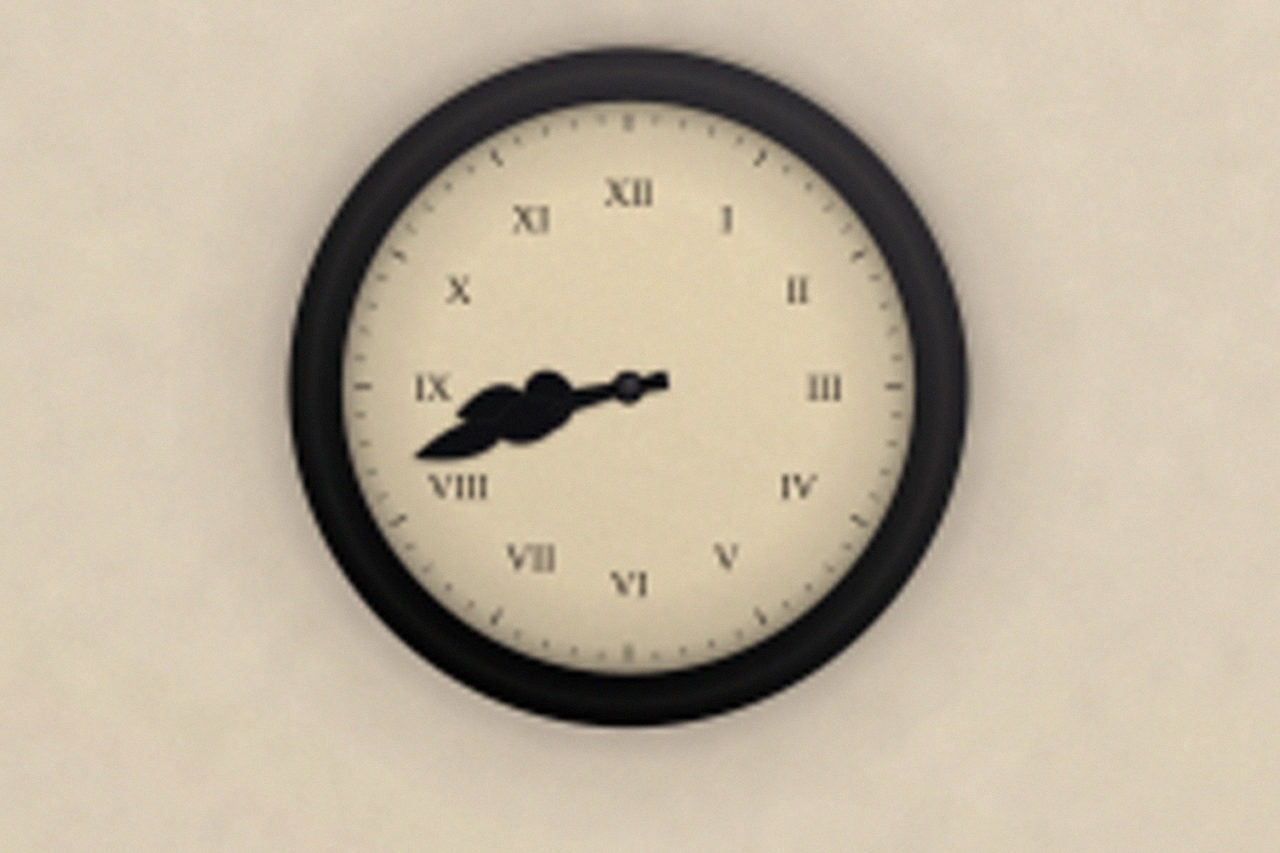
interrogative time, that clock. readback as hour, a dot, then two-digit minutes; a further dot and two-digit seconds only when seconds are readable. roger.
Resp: 8.42
